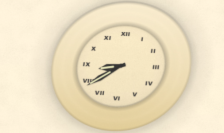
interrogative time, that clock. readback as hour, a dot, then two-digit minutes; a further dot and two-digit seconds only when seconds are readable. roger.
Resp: 8.39
